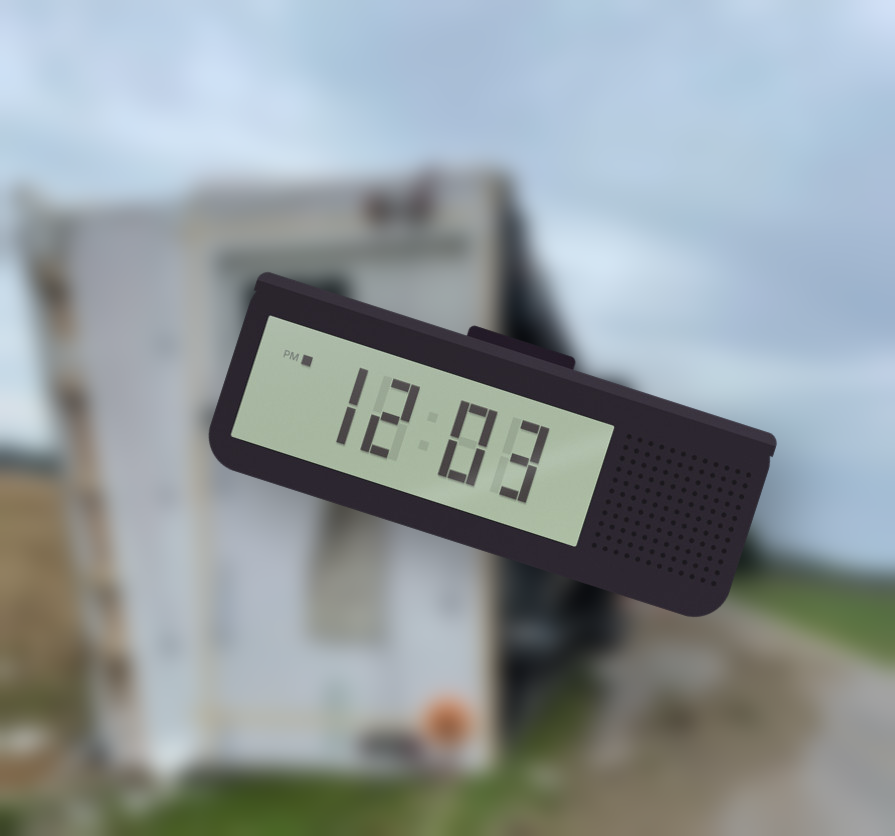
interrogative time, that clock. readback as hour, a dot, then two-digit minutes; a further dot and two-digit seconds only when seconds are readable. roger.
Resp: 12.03
